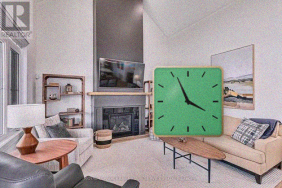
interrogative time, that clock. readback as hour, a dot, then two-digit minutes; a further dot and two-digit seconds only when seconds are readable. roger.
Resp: 3.56
